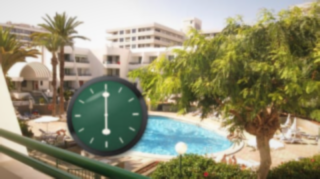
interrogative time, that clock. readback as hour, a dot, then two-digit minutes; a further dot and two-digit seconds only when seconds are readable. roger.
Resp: 6.00
